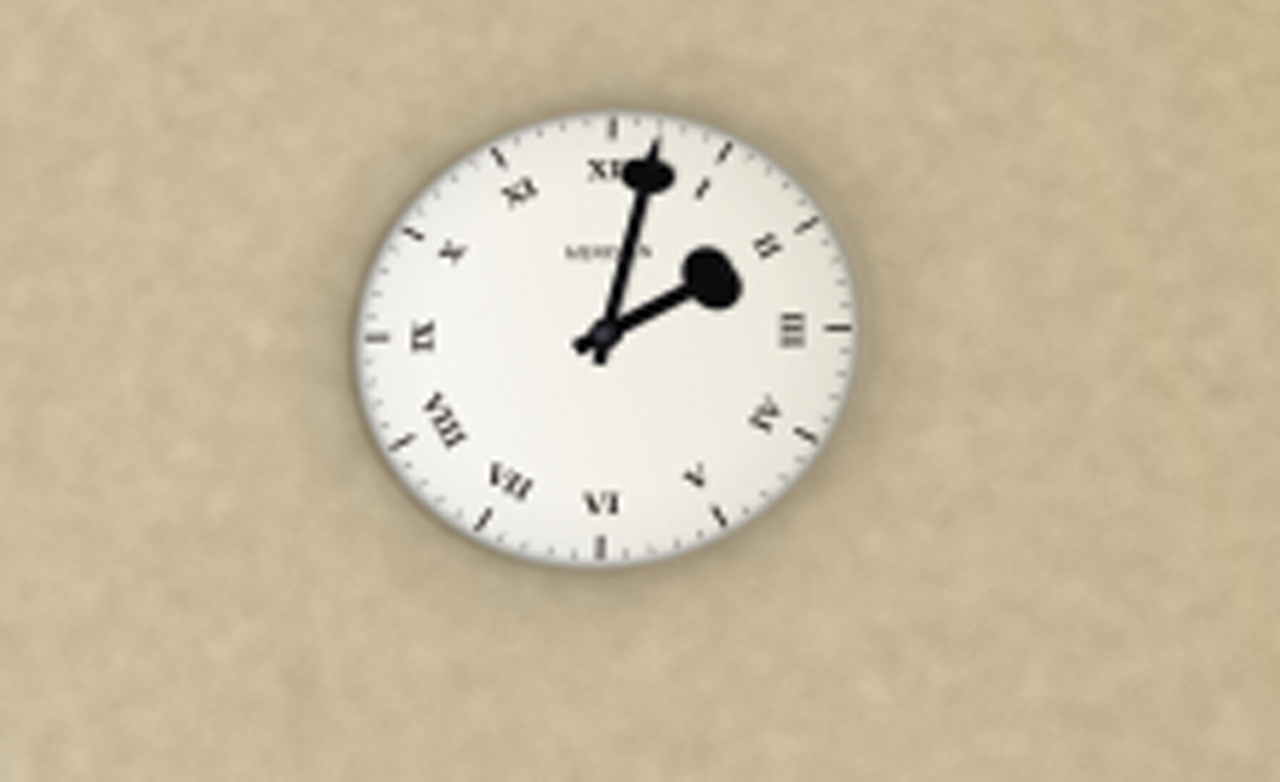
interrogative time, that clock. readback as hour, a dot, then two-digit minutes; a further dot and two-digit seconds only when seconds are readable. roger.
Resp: 2.02
